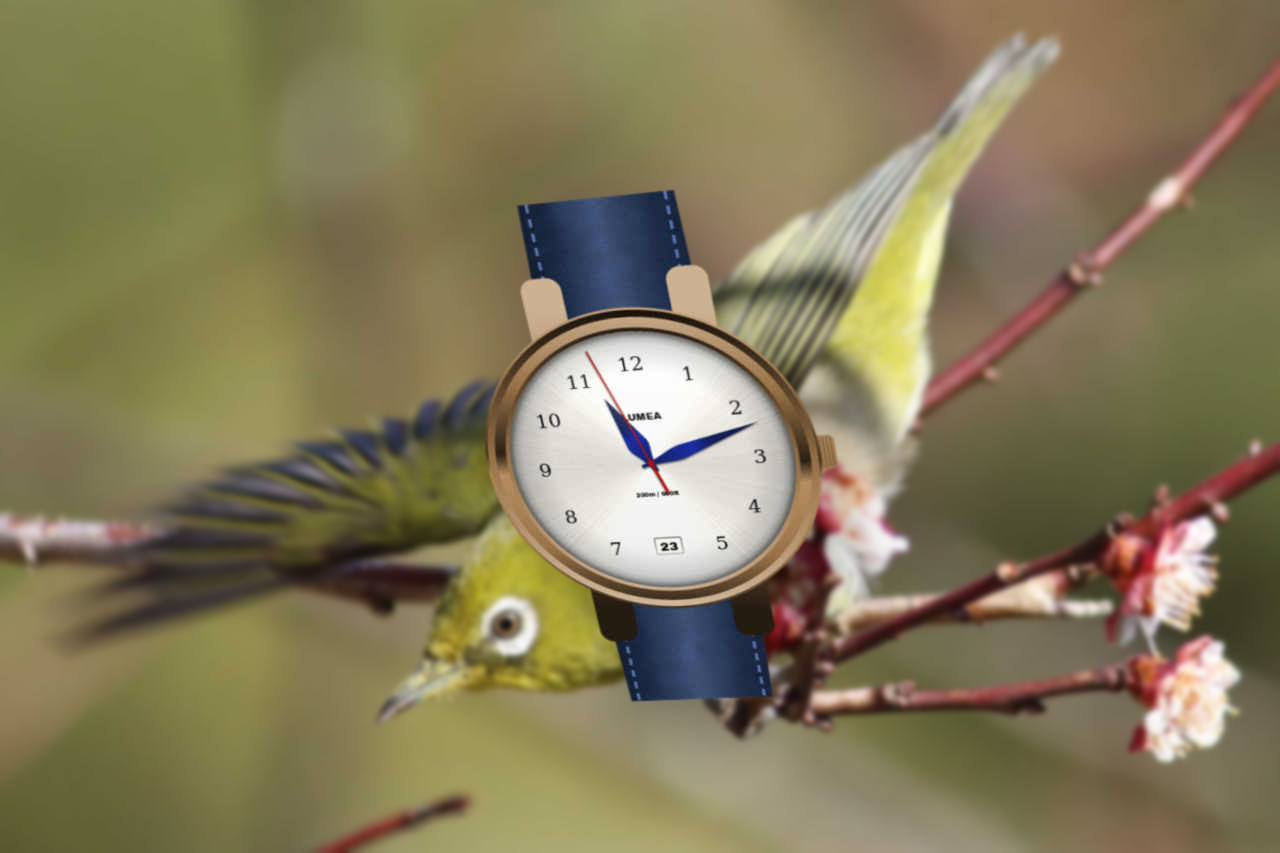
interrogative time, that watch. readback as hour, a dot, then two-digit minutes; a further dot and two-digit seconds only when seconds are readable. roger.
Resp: 11.11.57
